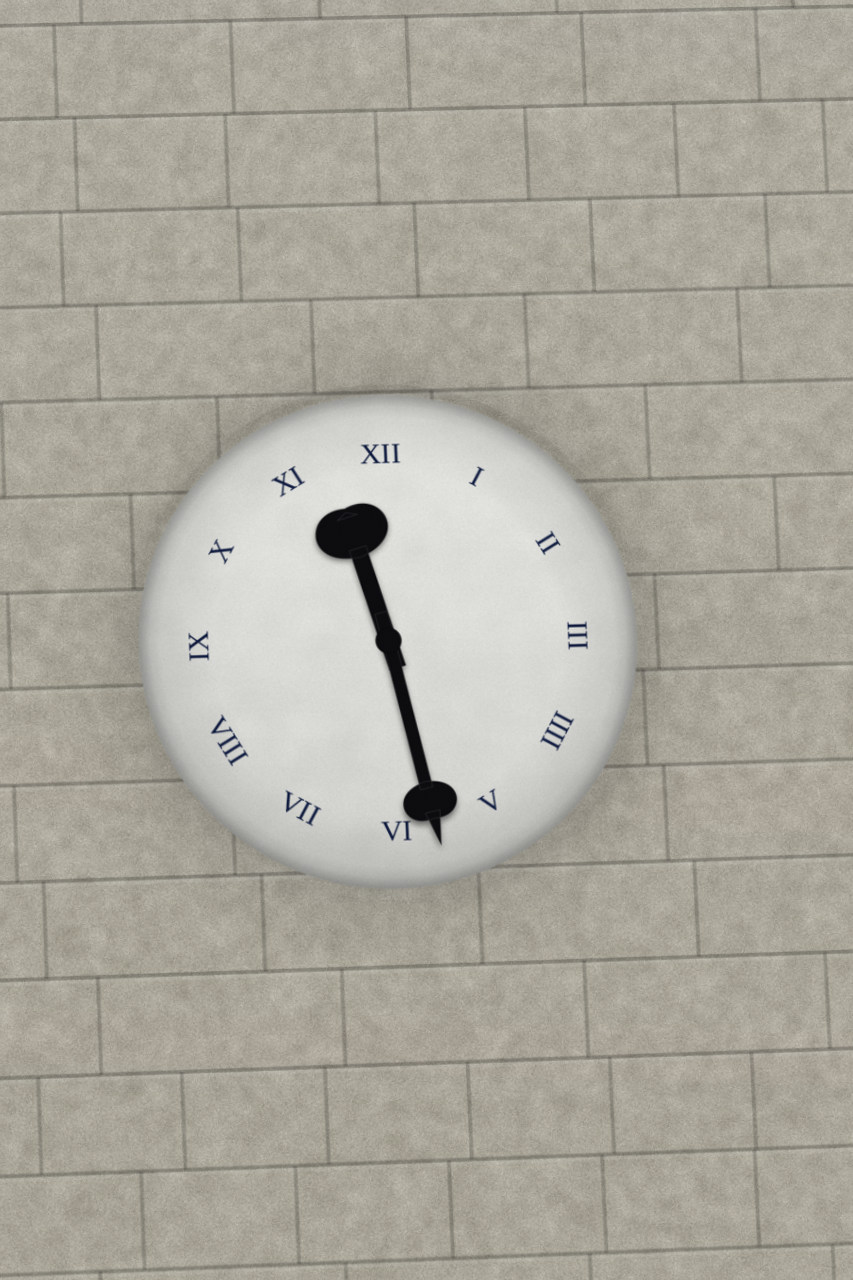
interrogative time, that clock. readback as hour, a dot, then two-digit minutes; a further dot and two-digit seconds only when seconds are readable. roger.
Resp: 11.28
